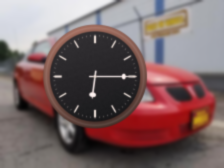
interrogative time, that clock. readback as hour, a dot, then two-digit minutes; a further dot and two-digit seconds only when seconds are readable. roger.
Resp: 6.15
